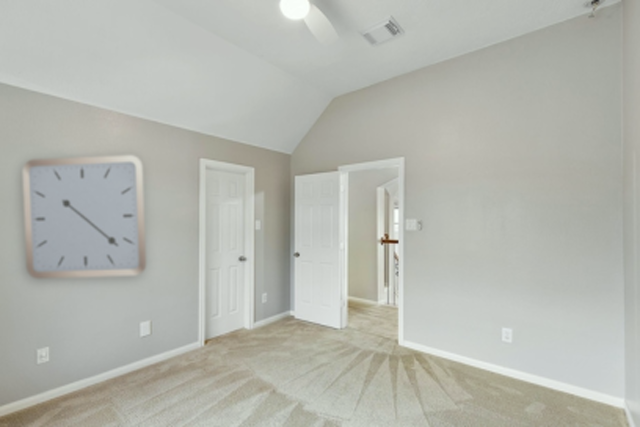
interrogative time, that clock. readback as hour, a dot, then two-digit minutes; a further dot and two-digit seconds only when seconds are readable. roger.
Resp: 10.22
